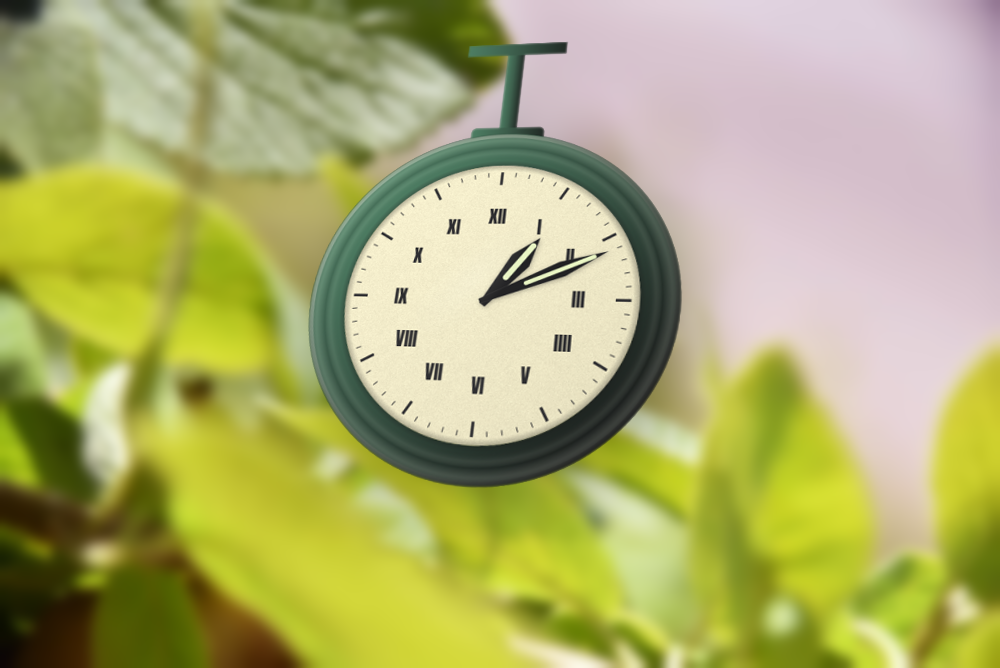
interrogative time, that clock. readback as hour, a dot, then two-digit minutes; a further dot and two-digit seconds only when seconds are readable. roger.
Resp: 1.11
